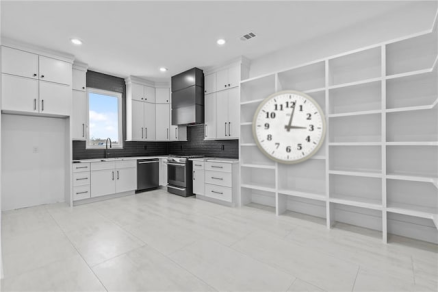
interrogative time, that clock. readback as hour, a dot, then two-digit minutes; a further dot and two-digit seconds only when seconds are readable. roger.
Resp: 3.02
